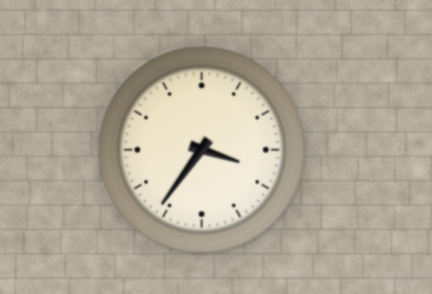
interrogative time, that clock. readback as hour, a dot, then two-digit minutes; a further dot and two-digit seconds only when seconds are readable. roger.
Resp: 3.36
